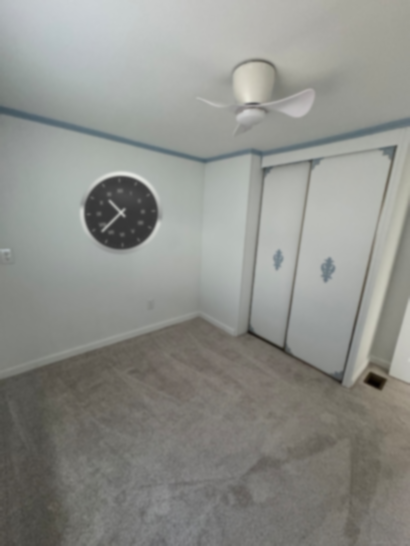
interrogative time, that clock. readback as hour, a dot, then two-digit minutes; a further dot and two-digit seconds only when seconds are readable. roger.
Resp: 10.38
